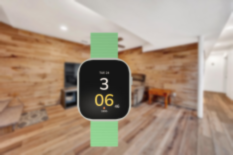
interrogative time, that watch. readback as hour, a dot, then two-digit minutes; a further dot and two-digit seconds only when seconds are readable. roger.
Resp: 3.06
